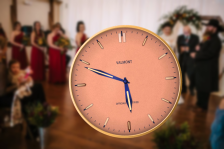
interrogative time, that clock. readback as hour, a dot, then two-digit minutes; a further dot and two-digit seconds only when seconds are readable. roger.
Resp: 5.49
